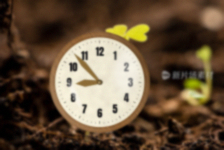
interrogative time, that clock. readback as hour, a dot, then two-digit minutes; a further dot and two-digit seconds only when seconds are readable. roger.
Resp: 8.53
